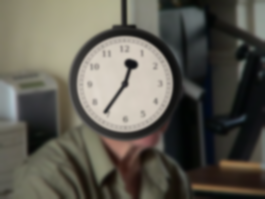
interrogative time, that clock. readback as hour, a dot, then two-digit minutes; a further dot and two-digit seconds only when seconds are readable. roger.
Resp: 12.36
